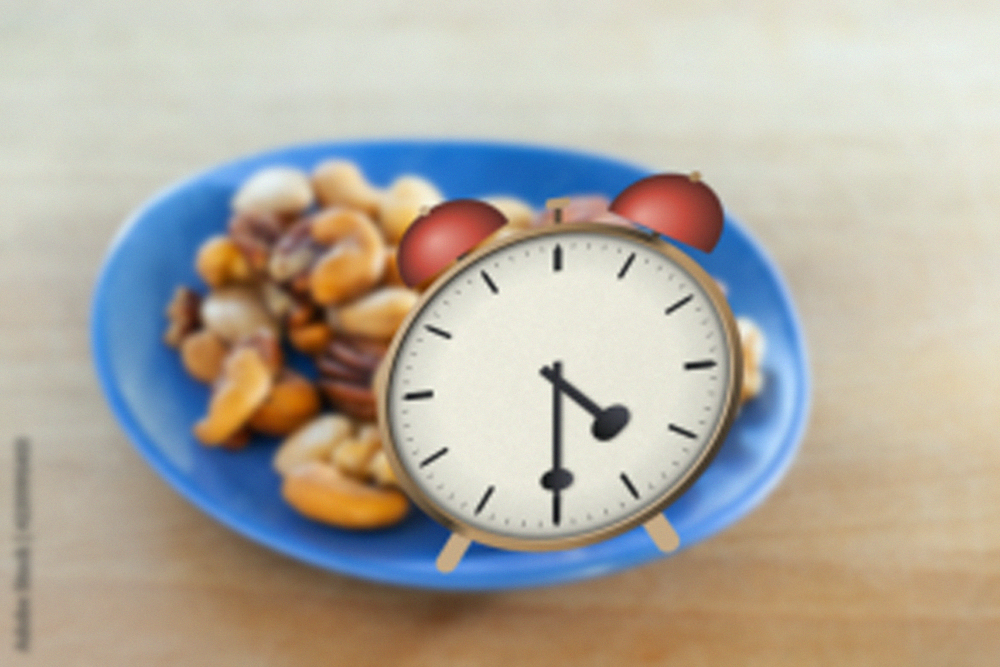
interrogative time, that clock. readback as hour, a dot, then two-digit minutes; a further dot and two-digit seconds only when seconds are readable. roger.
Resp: 4.30
